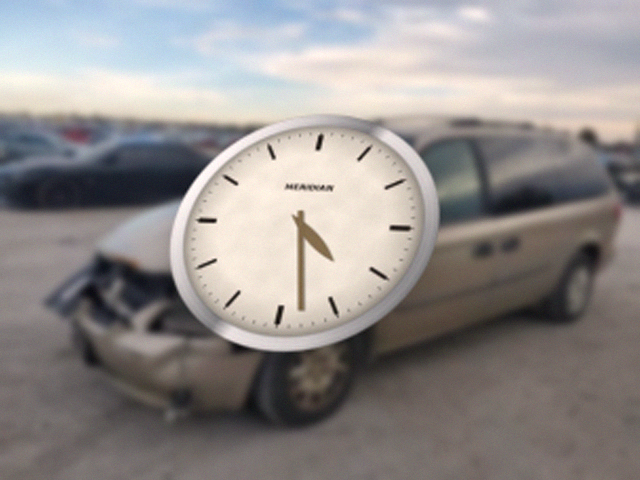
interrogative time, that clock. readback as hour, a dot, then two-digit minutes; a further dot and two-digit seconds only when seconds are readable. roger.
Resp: 4.28
